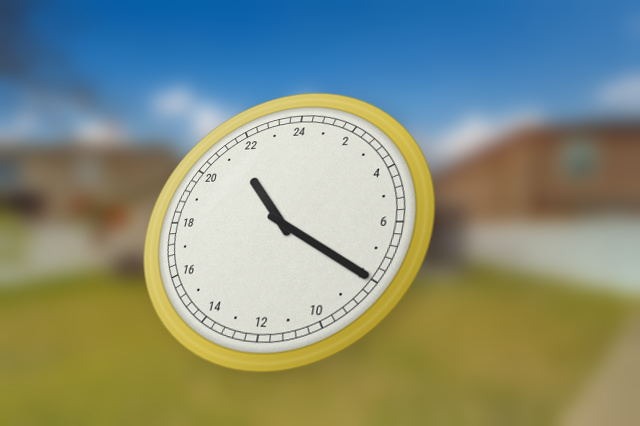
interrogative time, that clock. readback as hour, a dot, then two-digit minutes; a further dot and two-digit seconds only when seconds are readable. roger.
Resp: 21.20
